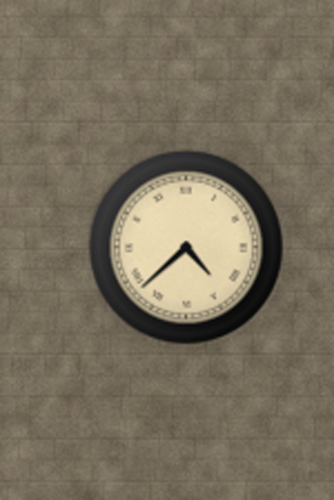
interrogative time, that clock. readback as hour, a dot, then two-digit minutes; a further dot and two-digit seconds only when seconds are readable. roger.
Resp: 4.38
